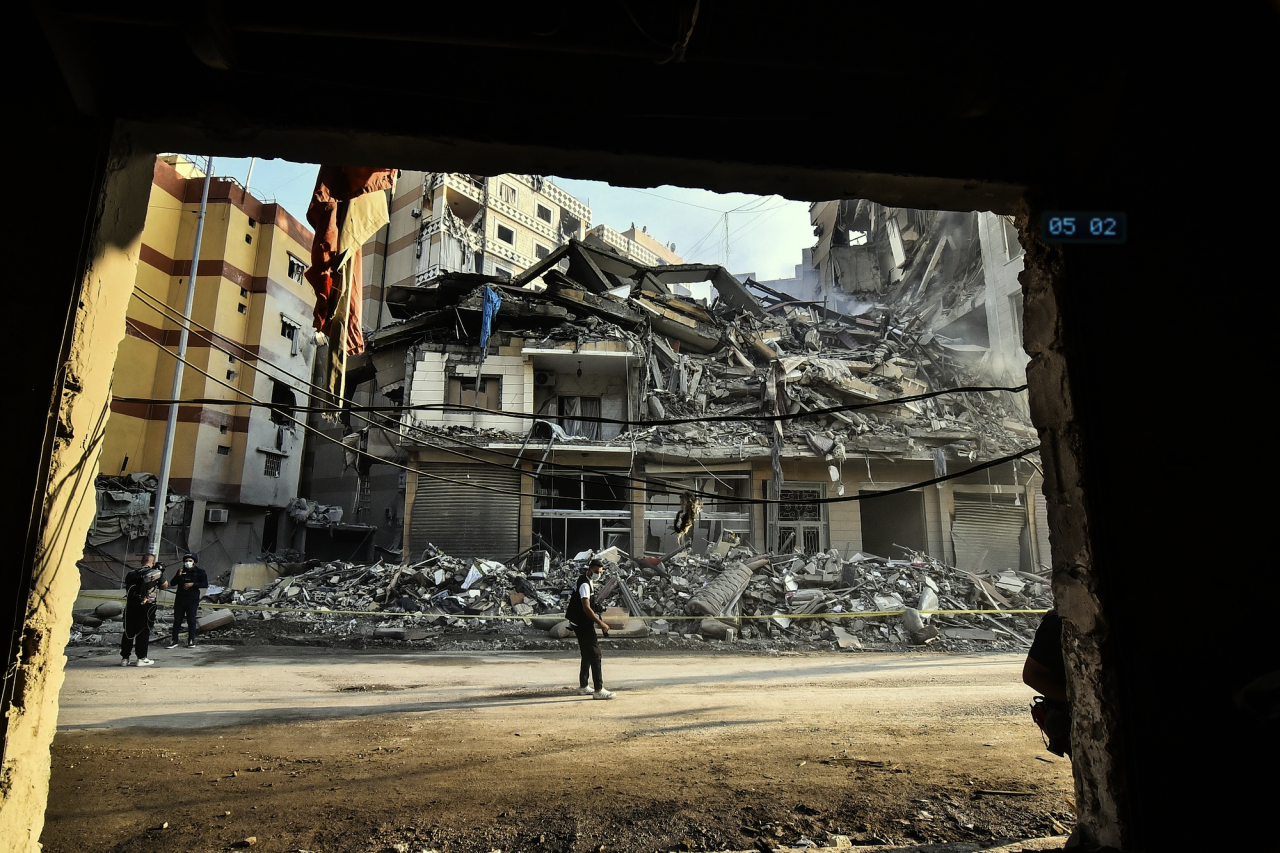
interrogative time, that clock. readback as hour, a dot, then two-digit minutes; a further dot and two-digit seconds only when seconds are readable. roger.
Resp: 5.02
